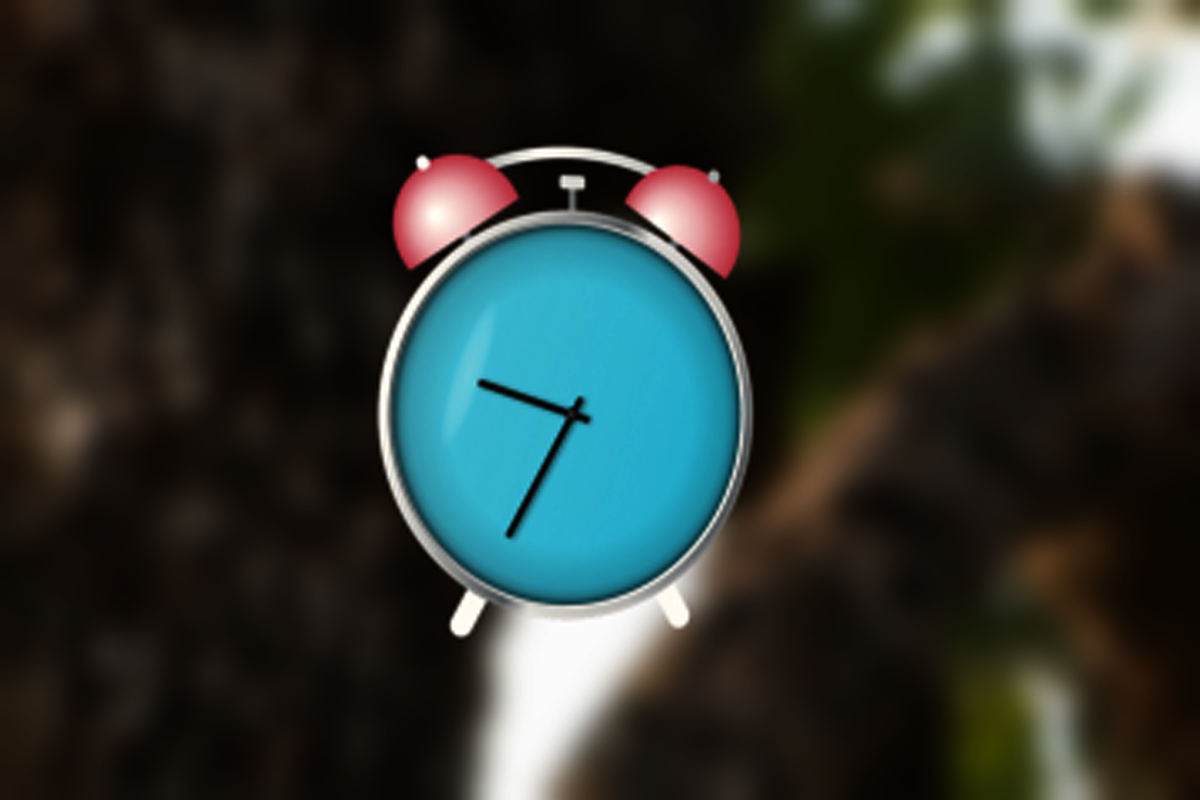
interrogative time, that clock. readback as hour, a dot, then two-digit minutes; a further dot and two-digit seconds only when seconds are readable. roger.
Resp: 9.35
